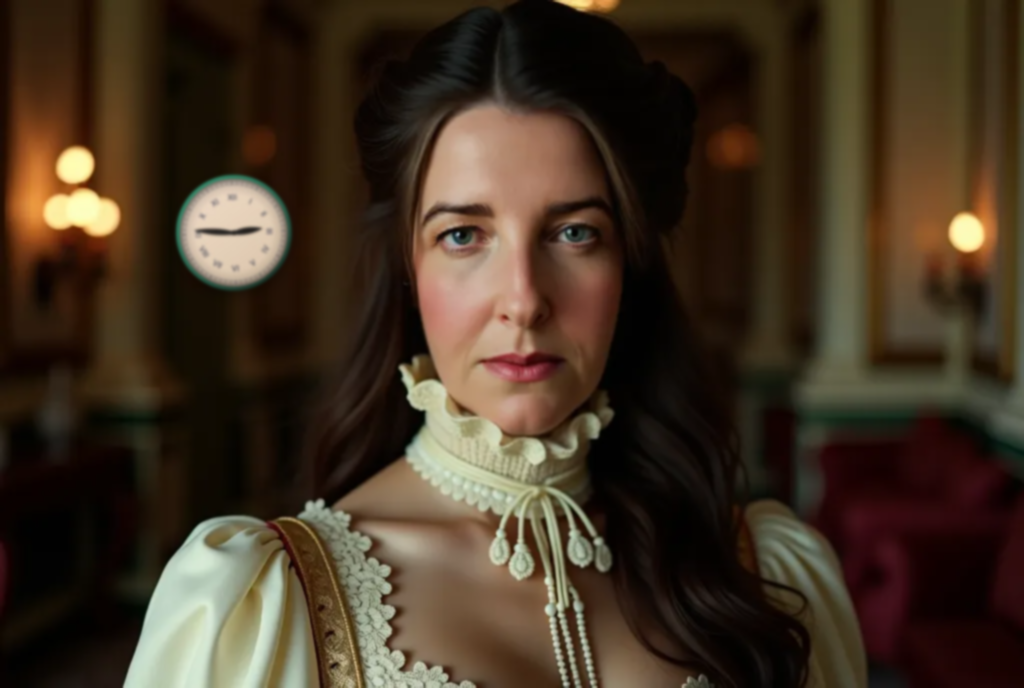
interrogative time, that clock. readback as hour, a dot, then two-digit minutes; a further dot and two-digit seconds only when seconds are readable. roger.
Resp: 2.46
